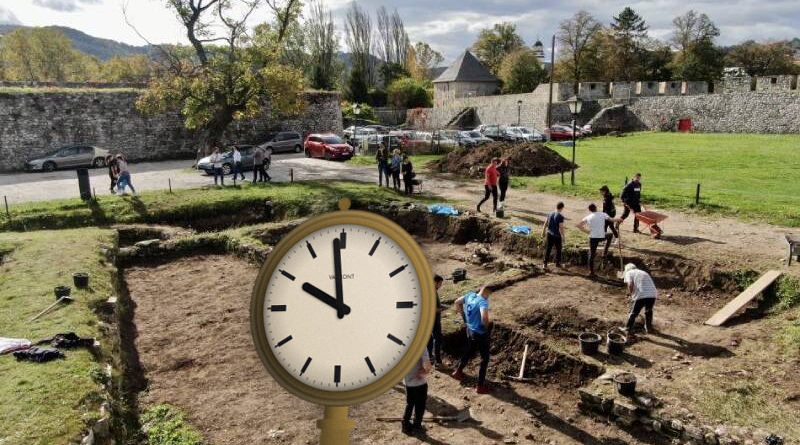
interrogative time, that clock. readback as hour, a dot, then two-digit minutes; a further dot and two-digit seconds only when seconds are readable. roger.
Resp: 9.59
